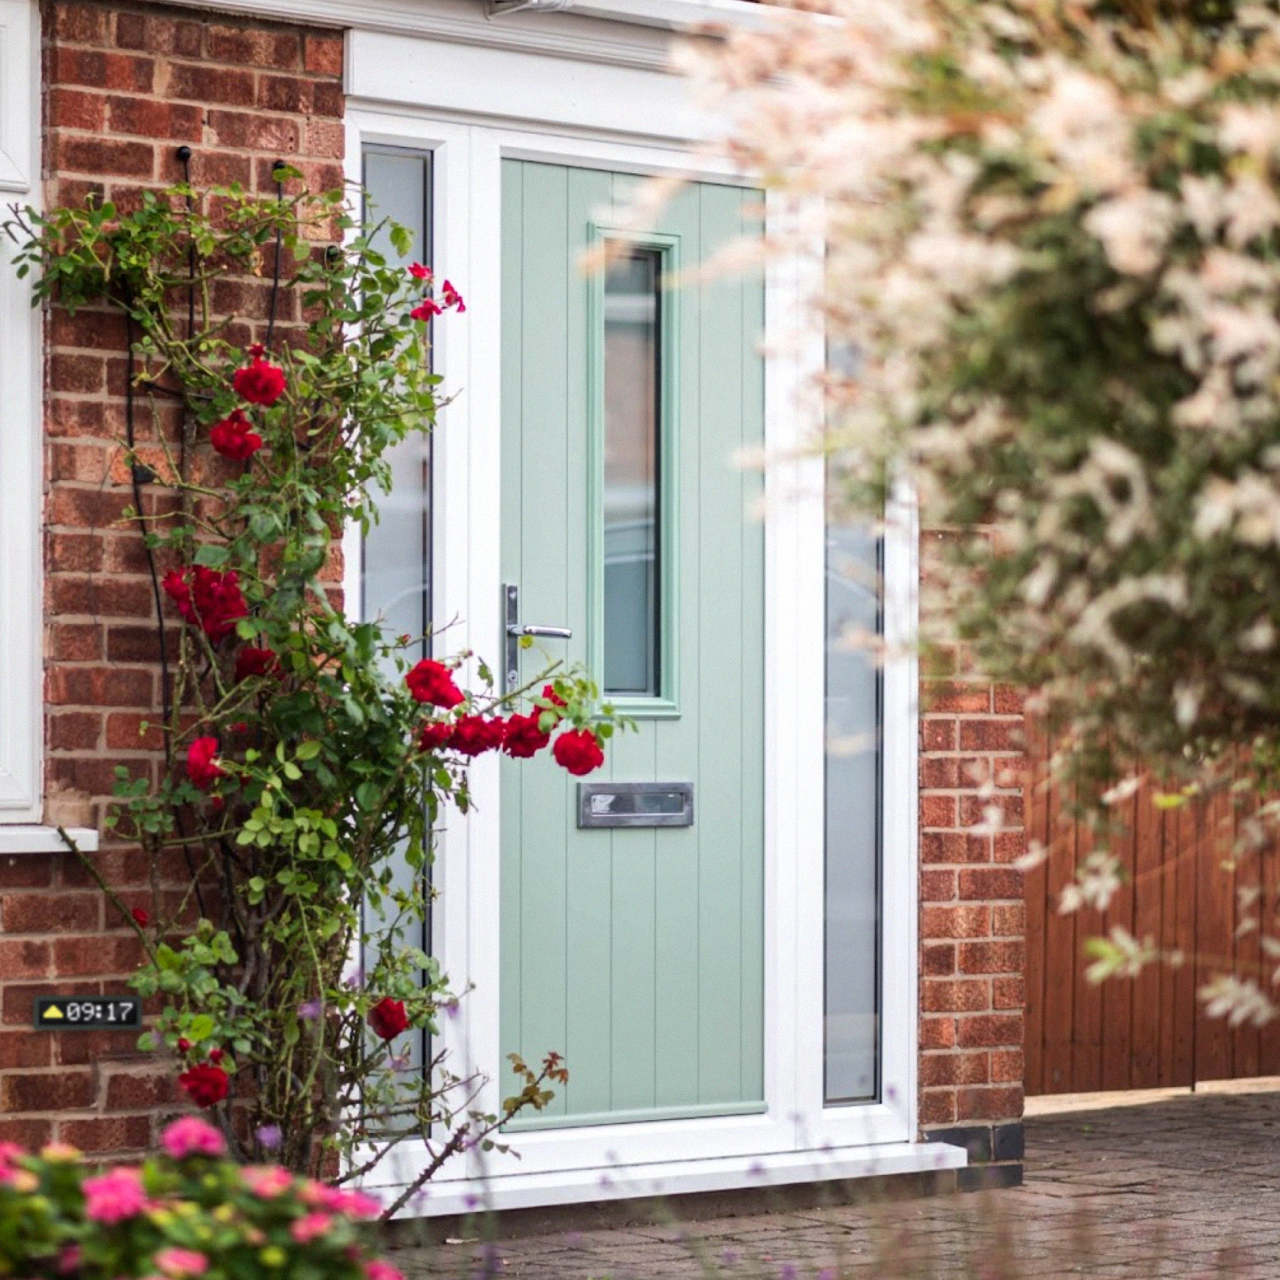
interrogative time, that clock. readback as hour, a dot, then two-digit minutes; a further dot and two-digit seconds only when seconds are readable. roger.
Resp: 9.17
